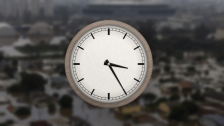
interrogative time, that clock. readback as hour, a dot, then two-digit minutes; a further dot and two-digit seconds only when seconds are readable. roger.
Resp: 3.25
